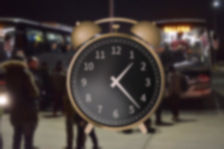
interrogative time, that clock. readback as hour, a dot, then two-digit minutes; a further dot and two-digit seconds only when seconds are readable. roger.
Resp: 1.23
